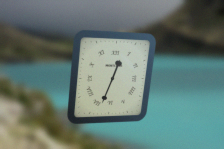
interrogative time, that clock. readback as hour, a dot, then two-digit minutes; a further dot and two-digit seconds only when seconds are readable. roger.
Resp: 12.33
